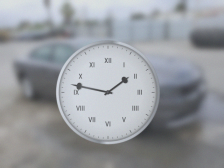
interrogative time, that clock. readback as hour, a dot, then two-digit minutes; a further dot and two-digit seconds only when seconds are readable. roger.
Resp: 1.47
